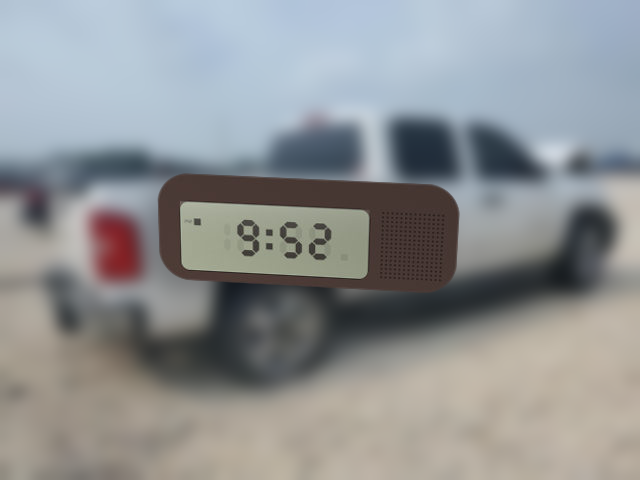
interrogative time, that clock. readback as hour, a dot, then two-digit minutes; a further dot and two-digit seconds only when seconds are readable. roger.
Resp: 9.52
